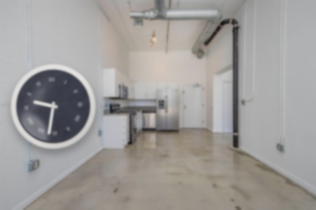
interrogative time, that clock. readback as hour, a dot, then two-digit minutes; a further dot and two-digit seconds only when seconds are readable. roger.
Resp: 9.32
